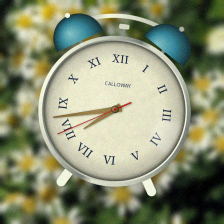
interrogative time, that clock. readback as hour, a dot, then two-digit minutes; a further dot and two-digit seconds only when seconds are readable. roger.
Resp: 7.42.40
